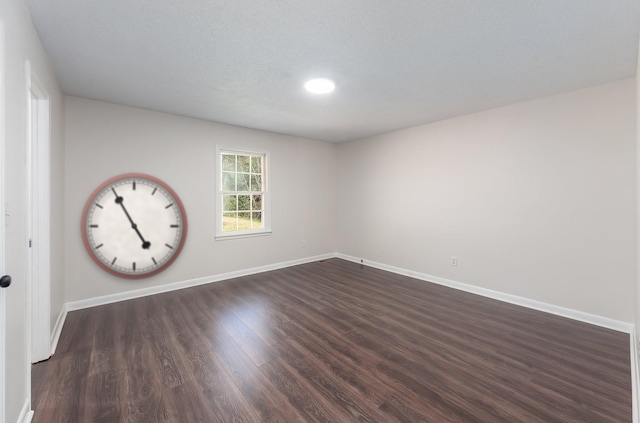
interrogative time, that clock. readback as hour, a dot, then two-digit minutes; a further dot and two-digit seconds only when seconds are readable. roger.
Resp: 4.55
